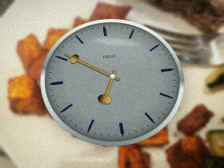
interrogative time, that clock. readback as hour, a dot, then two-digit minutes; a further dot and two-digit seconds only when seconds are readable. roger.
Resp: 6.51
